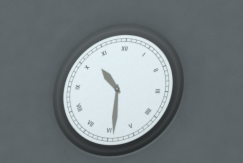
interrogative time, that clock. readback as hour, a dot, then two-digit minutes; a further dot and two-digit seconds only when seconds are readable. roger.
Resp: 10.29
